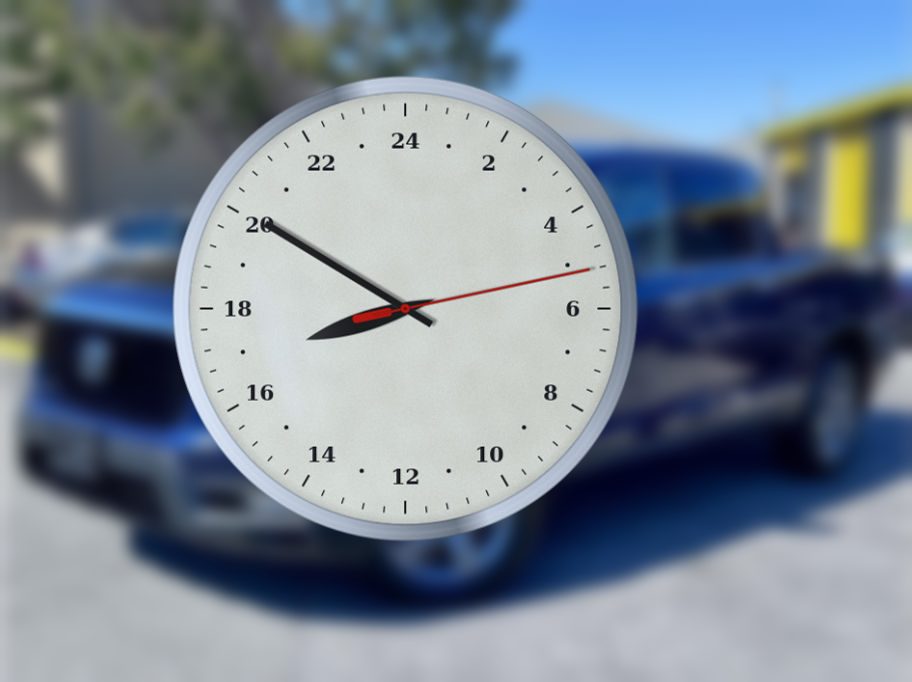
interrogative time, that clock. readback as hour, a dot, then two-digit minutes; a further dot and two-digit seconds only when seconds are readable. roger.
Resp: 16.50.13
